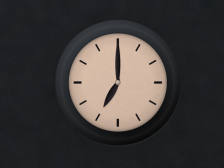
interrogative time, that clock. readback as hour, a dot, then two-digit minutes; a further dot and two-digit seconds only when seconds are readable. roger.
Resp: 7.00
